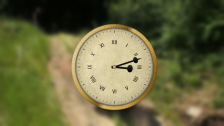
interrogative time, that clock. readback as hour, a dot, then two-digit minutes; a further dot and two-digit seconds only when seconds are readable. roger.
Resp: 3.12
